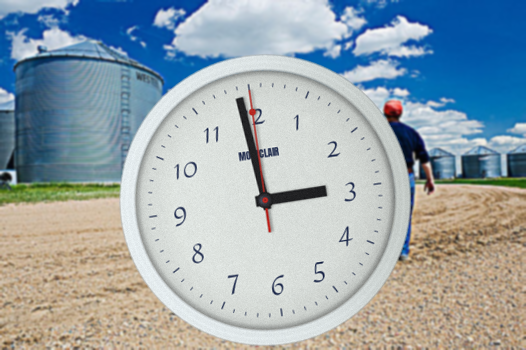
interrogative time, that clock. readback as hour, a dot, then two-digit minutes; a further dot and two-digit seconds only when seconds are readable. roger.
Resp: 2.59.00
